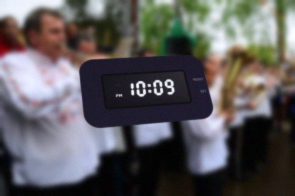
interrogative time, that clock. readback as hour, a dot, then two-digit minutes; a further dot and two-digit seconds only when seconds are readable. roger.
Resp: 10.09
